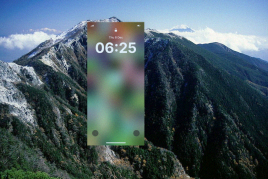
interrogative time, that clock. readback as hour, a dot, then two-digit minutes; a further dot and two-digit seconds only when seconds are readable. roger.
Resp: 6.25
